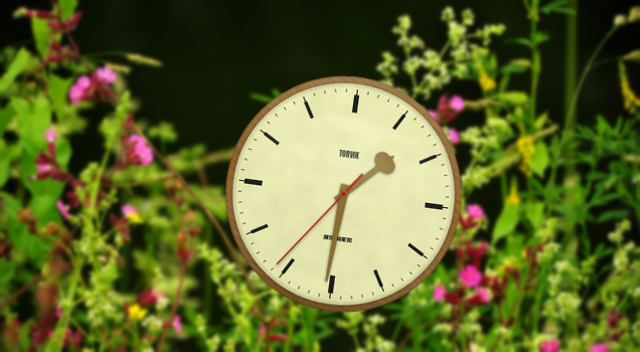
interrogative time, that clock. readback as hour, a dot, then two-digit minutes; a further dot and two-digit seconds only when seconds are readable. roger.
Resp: 1.30.36
